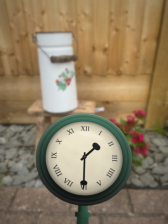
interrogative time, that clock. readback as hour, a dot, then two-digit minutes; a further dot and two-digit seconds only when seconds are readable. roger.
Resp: 1.30
